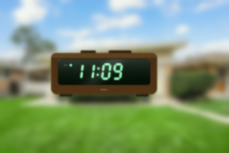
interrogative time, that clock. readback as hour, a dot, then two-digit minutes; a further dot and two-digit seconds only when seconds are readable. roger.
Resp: 11.09
